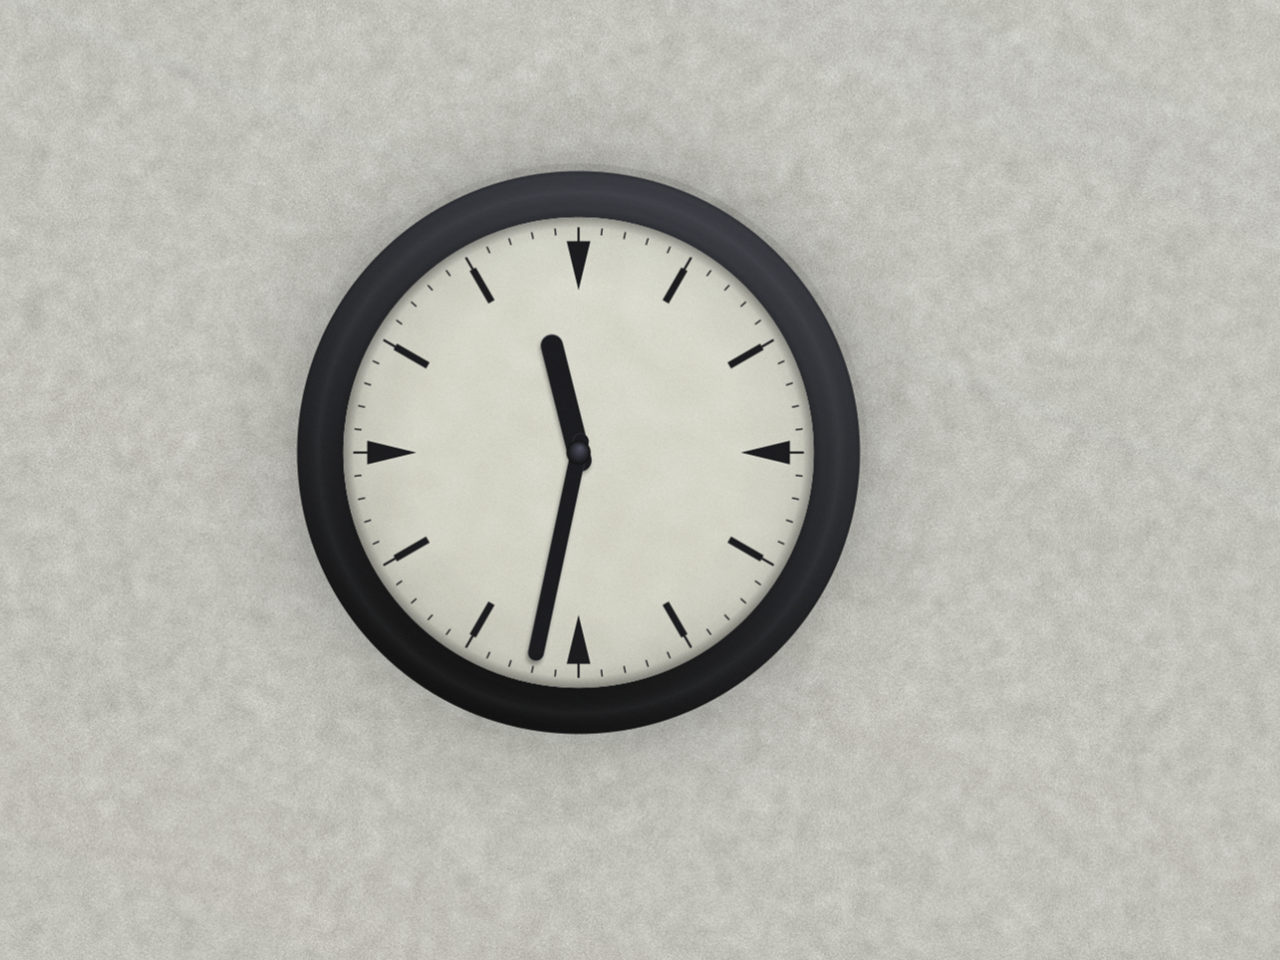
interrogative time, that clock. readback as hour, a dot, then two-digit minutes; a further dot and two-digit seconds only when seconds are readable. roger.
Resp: 11.32
